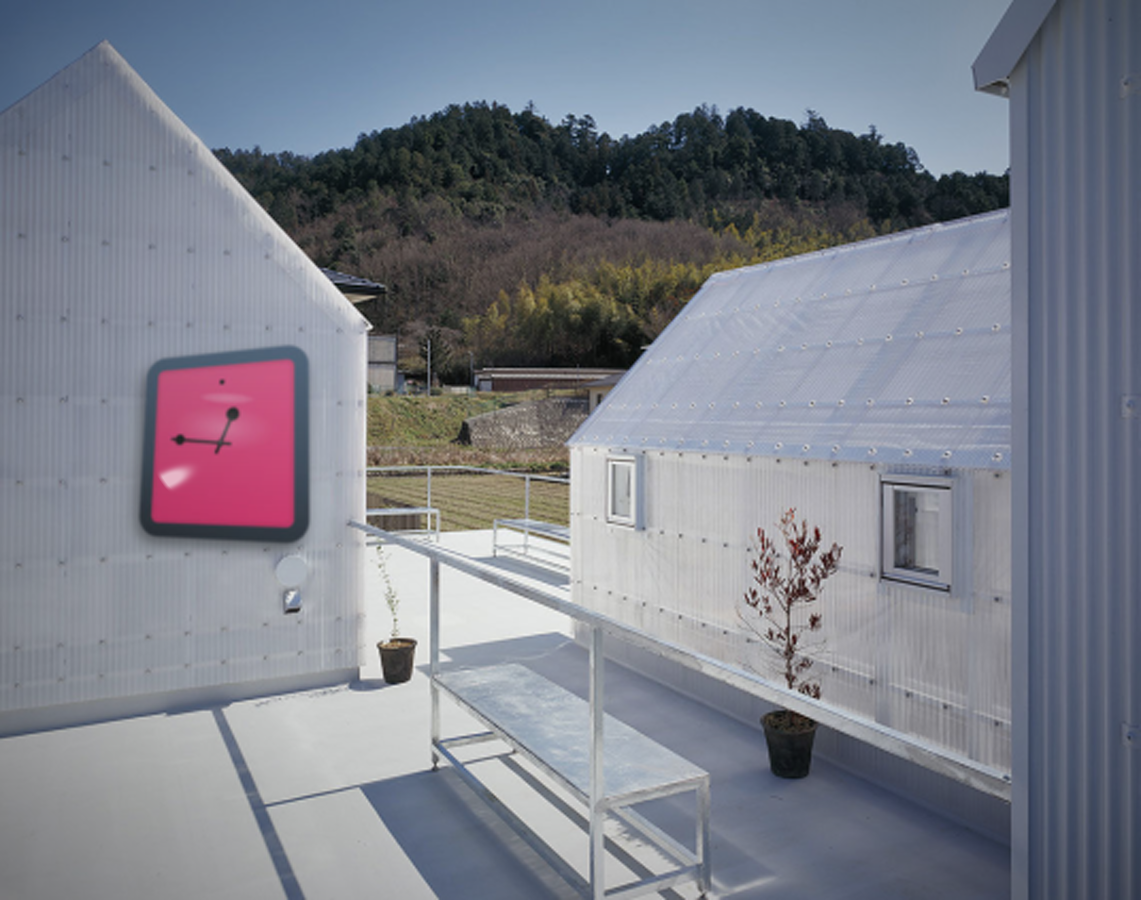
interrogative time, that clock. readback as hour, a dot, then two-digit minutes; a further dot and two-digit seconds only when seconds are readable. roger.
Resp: 12.46
